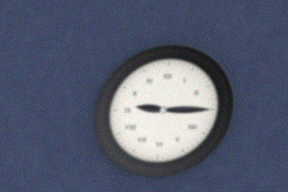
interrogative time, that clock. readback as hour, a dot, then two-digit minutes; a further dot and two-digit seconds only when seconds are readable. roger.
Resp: 9.15
